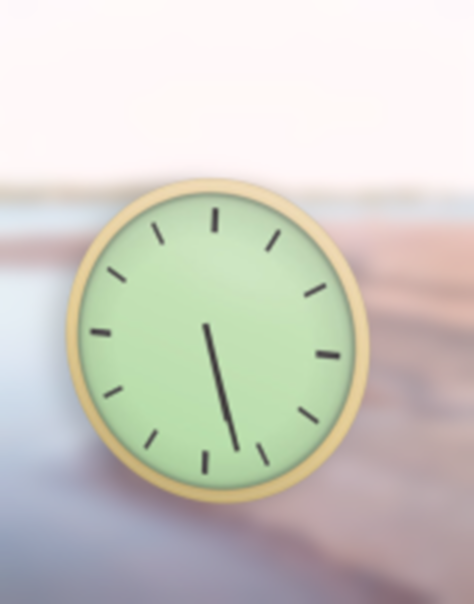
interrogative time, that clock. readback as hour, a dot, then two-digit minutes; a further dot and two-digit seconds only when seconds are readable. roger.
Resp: 5.27
